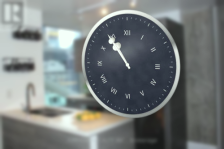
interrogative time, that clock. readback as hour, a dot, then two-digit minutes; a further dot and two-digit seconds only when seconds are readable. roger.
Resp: 10.54
